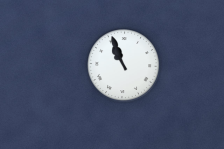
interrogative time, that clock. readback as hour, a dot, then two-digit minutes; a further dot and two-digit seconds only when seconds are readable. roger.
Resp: 10.56
